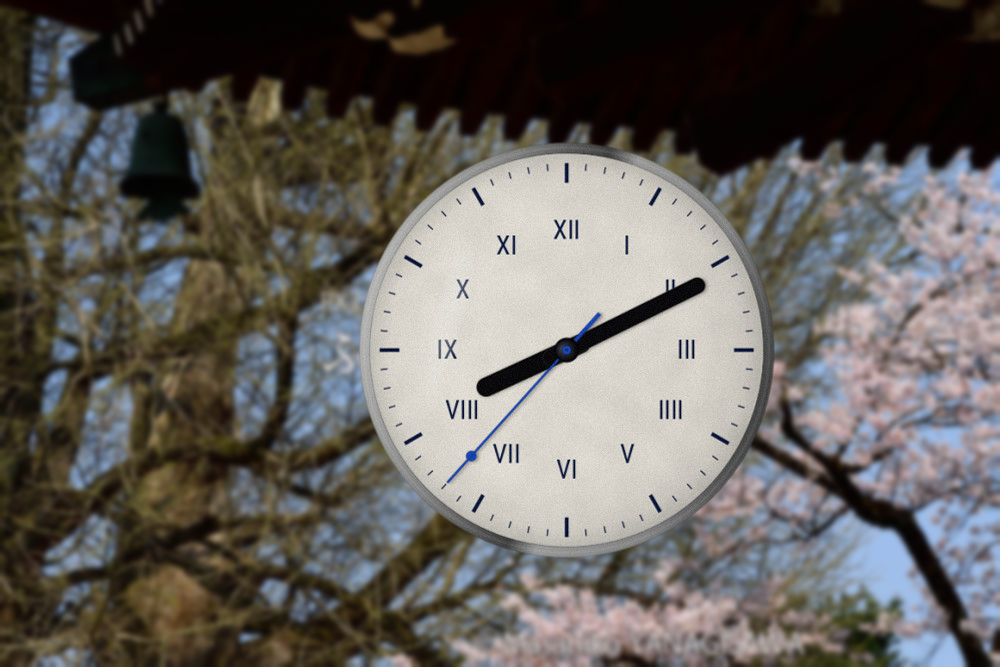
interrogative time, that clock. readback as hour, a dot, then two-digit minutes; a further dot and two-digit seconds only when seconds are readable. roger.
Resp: 8.10.37
